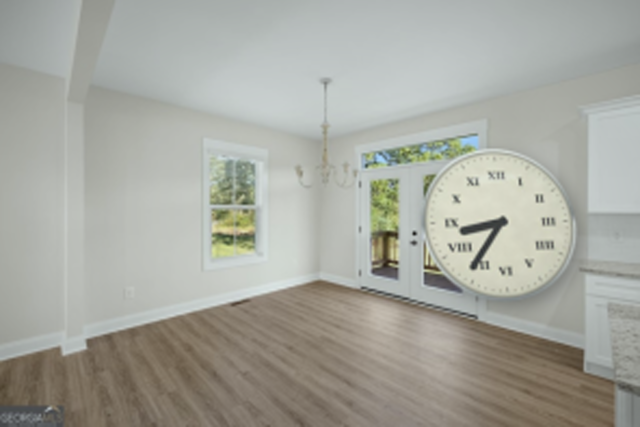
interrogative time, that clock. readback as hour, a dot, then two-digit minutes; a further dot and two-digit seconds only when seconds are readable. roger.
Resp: 8.36
